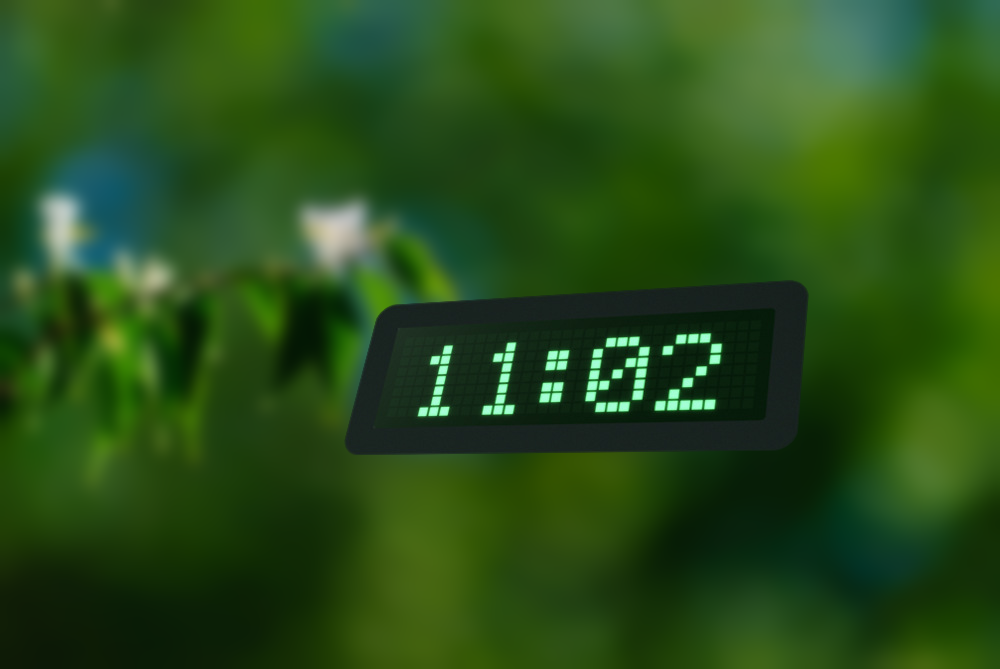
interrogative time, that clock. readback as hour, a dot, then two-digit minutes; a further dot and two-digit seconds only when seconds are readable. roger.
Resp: 11.02
